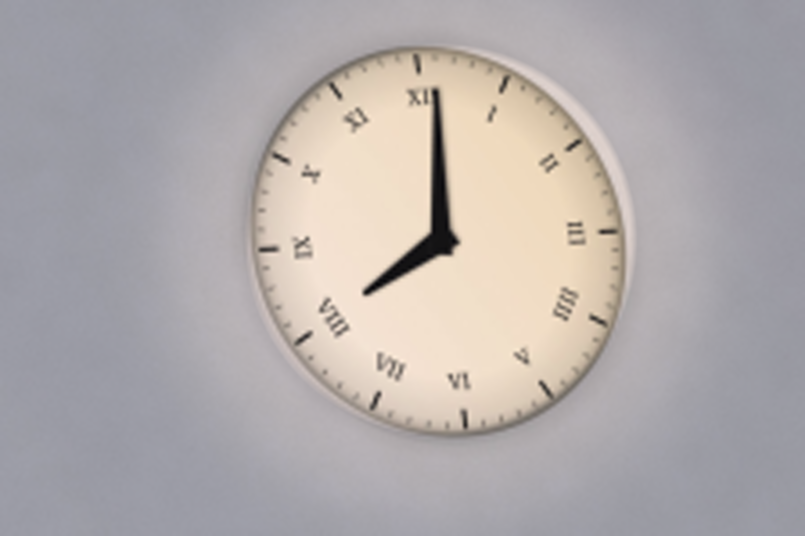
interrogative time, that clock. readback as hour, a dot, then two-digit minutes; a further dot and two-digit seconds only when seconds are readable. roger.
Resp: 8.01
